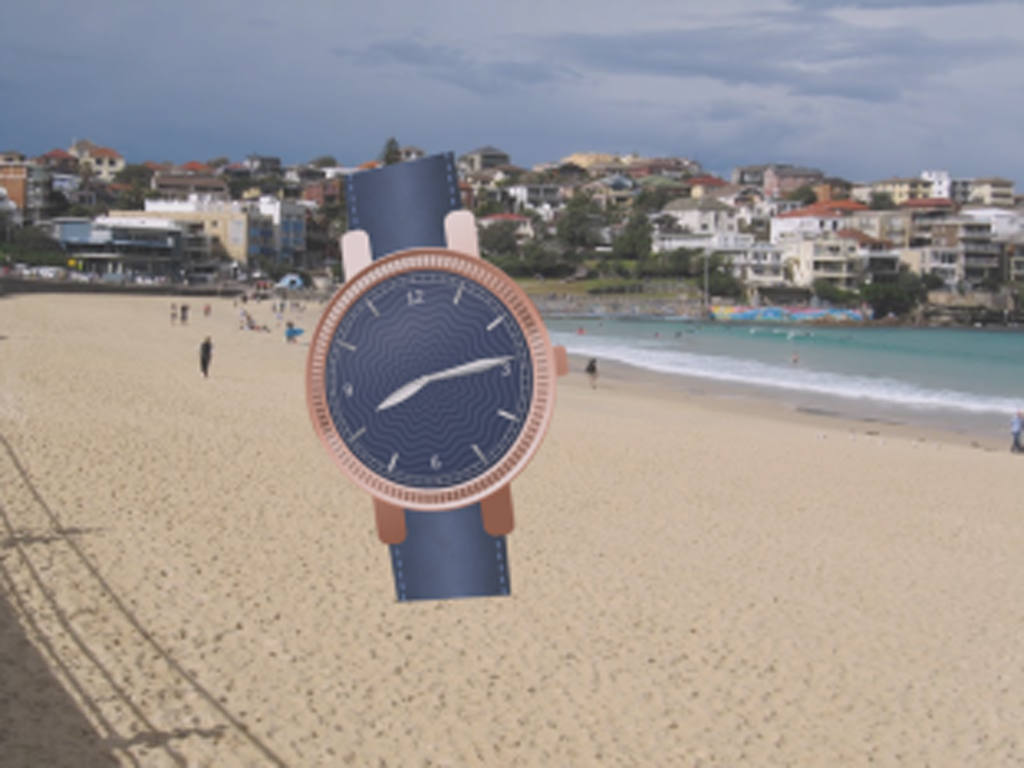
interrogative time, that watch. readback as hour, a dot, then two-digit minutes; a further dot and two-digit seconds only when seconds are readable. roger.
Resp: 8.14
